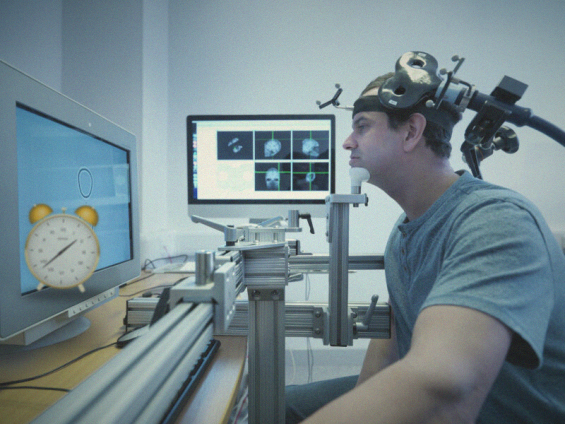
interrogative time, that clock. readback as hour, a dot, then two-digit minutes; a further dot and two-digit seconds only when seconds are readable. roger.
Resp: 1.38
